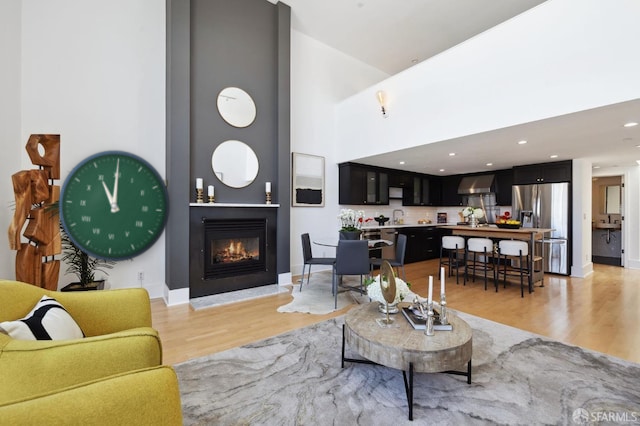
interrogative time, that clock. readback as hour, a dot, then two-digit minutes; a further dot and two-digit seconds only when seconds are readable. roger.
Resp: 11.00
